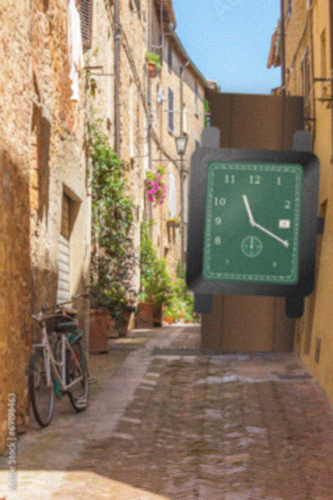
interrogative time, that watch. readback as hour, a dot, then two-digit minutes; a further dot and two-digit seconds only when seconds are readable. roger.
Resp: 11.20
